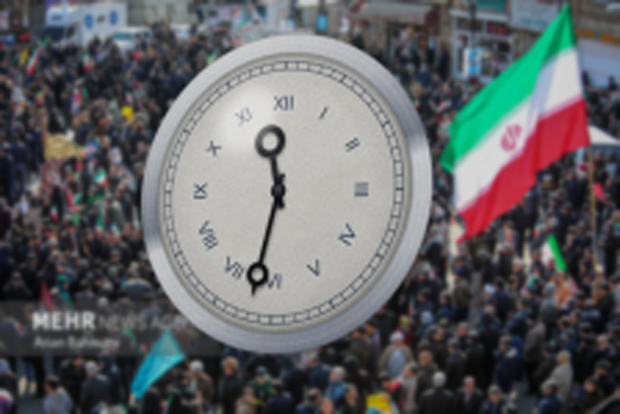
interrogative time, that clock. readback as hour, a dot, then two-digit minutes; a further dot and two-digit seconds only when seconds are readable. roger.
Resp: 11.32
